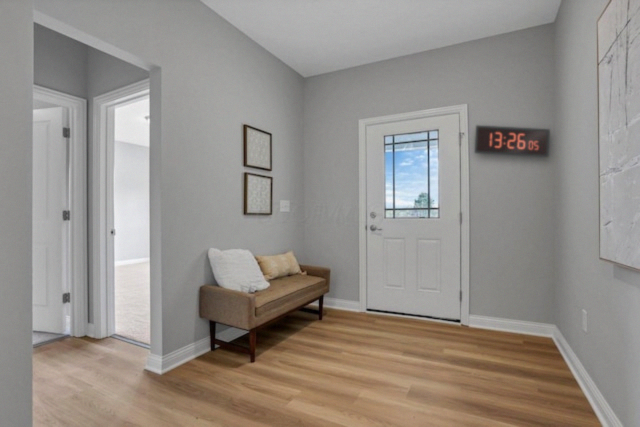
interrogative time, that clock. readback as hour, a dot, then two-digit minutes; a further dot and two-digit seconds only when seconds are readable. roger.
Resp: 13.26
